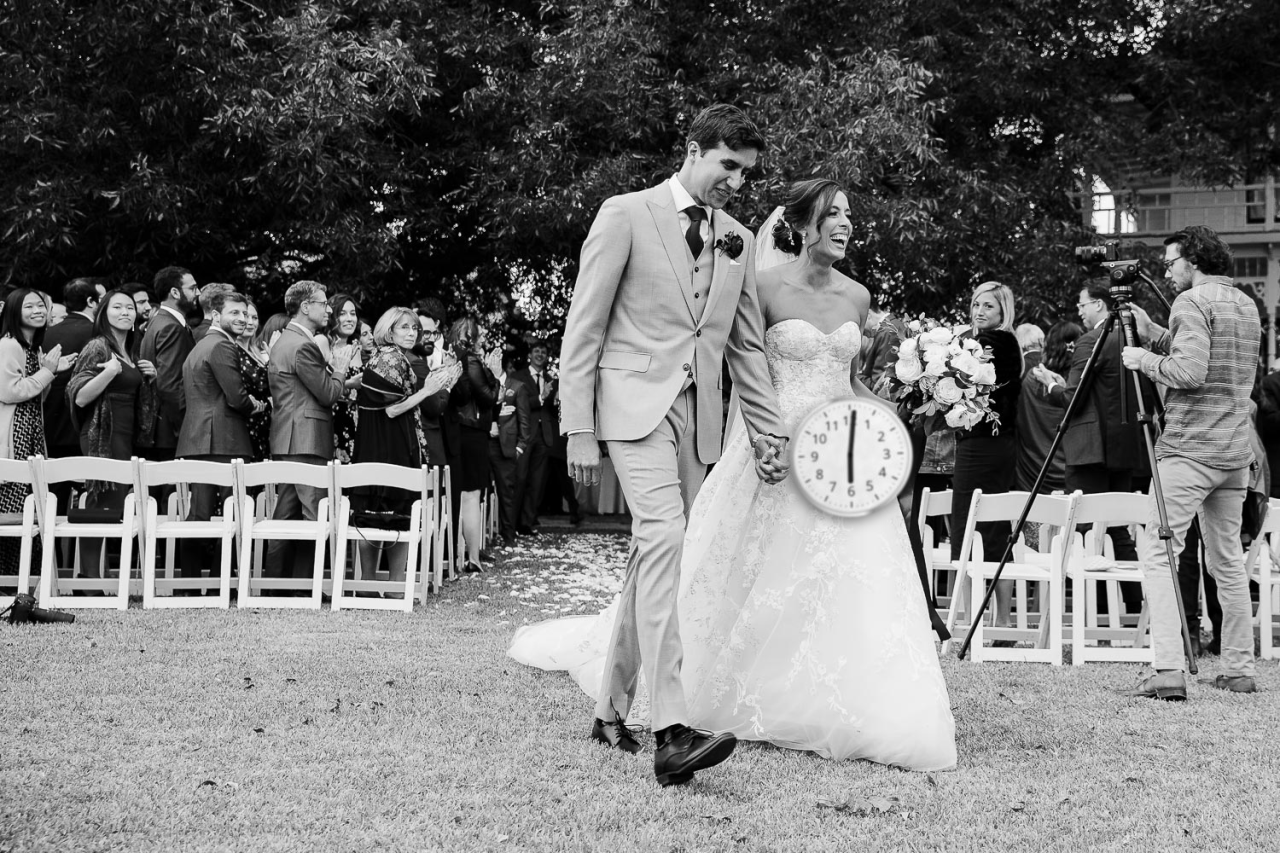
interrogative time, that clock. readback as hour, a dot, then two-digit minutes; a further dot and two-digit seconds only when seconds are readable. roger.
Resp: 6.01
